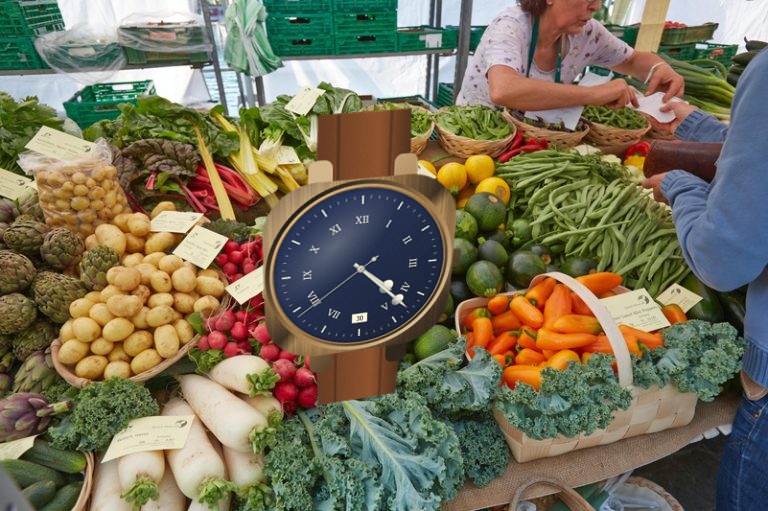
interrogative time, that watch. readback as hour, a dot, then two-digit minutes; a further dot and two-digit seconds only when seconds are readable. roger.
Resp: 4.22.39
